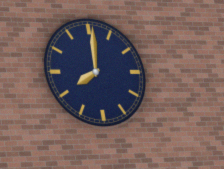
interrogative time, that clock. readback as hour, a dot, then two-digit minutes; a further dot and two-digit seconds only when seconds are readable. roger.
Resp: 8.01
